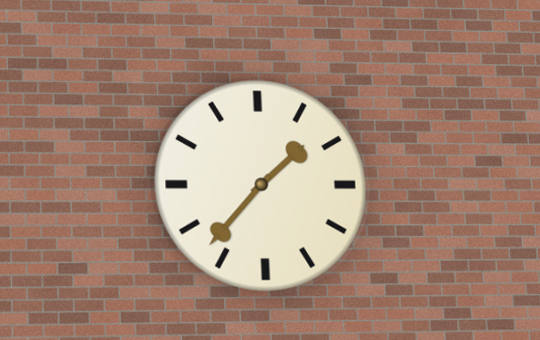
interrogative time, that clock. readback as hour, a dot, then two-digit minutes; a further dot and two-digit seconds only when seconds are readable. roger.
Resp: 1.37
